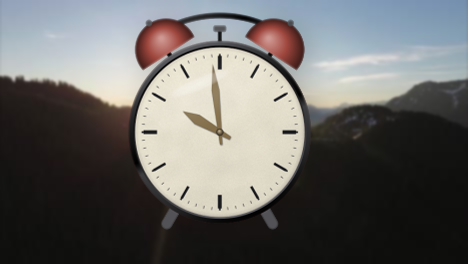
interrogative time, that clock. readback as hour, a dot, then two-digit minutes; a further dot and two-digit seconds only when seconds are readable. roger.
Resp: 9.59
